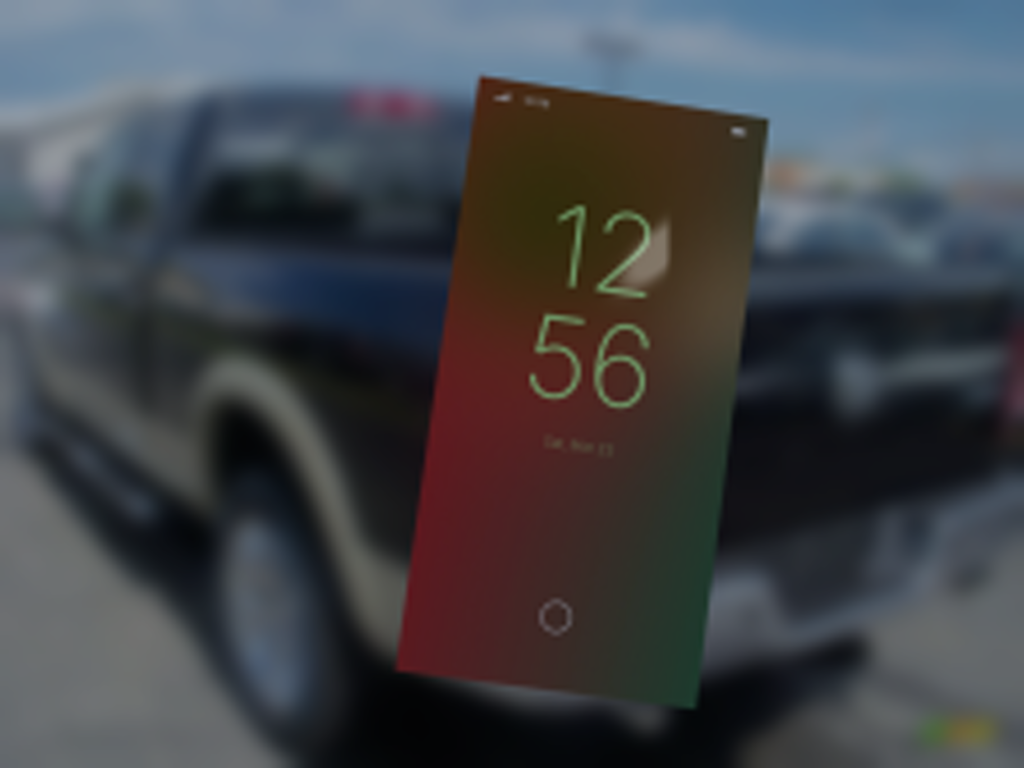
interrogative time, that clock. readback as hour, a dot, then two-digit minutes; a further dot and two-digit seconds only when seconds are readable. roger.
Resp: 12.56
